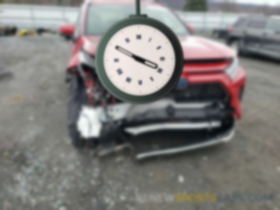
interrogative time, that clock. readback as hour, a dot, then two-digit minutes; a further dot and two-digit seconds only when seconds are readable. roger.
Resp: 3.50
